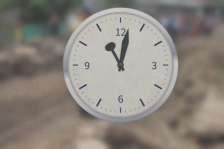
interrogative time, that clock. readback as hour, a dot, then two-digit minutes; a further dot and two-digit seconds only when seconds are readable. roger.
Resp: 11.02
